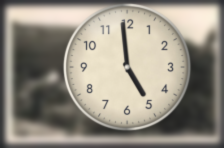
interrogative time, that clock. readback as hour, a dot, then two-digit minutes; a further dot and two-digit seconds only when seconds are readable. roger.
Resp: 4.59
